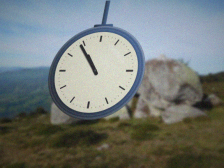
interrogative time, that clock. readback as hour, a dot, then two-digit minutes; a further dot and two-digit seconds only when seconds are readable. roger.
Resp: 10.54
